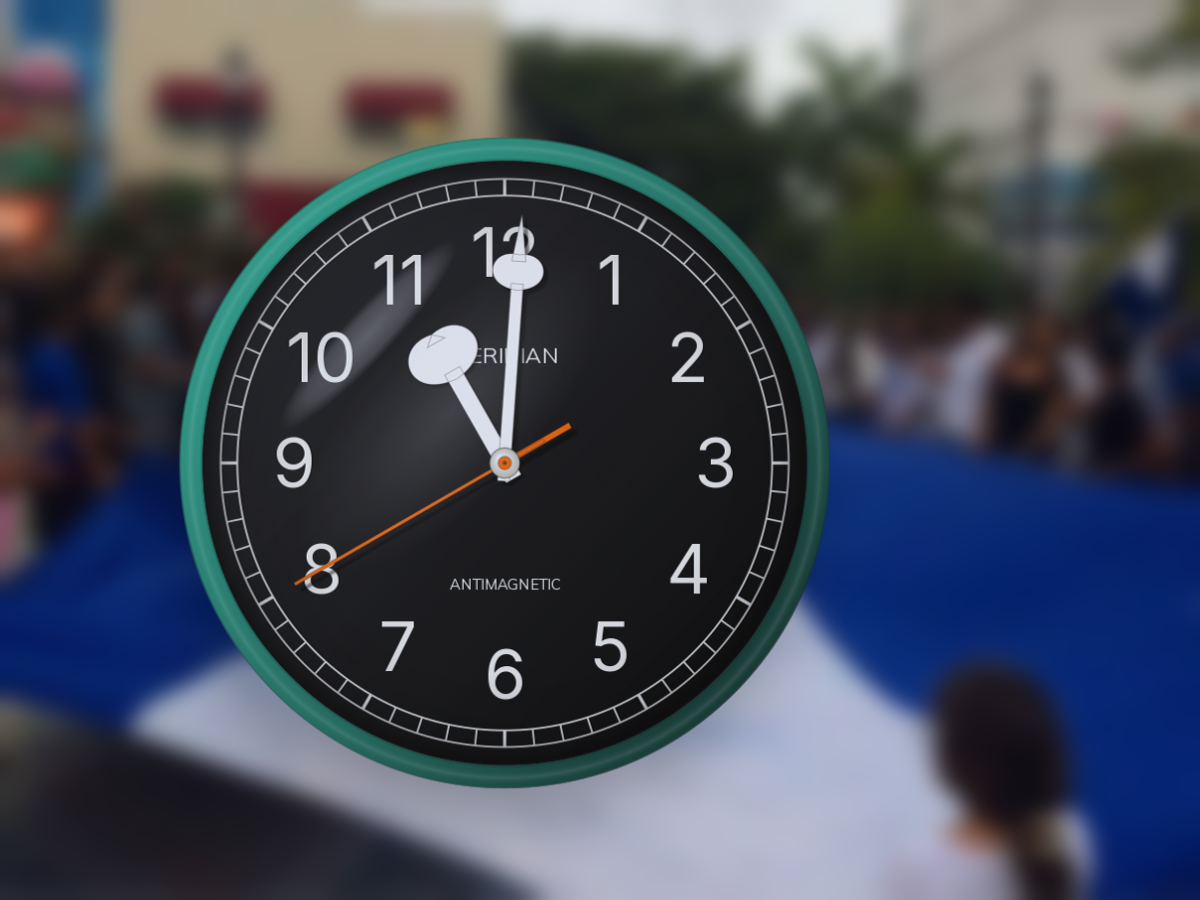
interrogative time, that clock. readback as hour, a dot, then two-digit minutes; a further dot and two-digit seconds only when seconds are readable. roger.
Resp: 11.00.40
